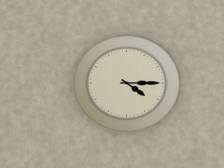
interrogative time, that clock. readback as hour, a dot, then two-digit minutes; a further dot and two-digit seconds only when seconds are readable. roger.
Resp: 4.15
